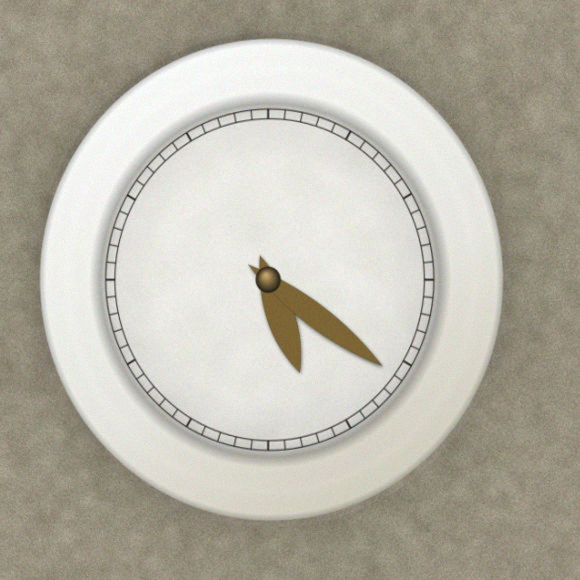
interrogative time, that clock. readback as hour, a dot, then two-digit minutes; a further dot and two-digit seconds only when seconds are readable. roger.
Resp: 5.21
